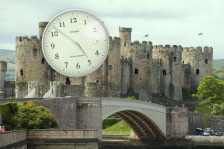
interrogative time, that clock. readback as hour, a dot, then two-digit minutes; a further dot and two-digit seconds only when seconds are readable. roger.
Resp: 4.52
